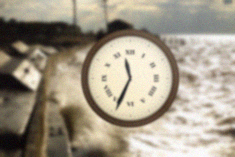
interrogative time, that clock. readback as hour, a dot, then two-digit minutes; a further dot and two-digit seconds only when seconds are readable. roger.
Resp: 11.34
